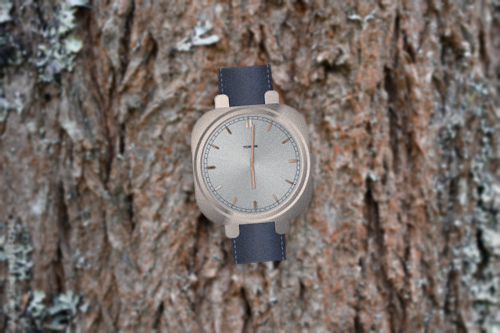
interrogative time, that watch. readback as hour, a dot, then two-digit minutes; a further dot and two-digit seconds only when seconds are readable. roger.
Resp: 6.01
